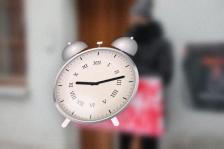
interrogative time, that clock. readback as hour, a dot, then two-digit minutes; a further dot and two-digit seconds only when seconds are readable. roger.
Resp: 9.13
